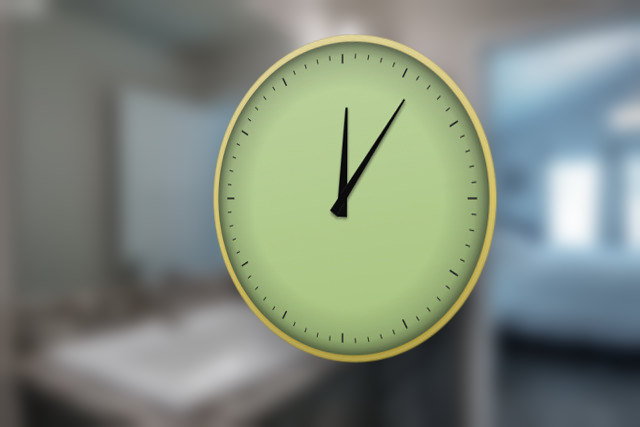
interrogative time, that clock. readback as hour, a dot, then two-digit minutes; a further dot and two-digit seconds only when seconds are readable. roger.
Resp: 12.06
